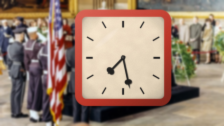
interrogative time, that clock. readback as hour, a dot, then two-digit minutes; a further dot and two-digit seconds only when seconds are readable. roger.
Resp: 7.28
